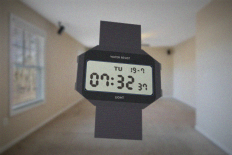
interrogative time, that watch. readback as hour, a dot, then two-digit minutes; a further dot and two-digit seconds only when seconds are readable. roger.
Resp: 7.32.37
